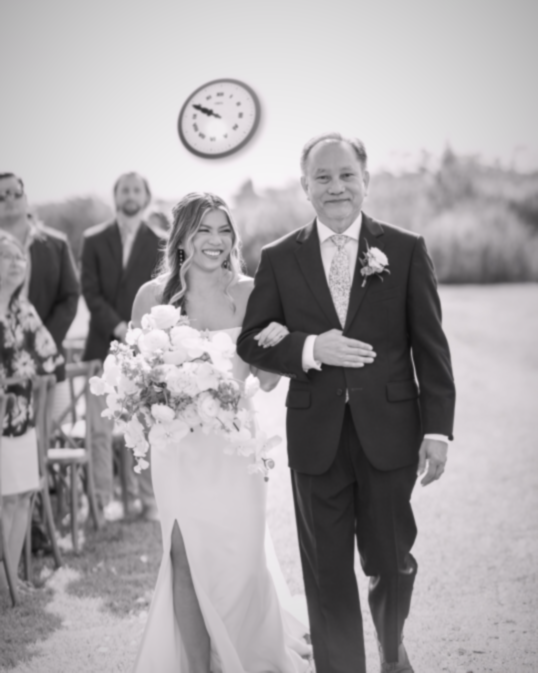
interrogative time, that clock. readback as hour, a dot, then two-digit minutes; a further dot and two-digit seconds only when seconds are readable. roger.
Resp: 9.49
